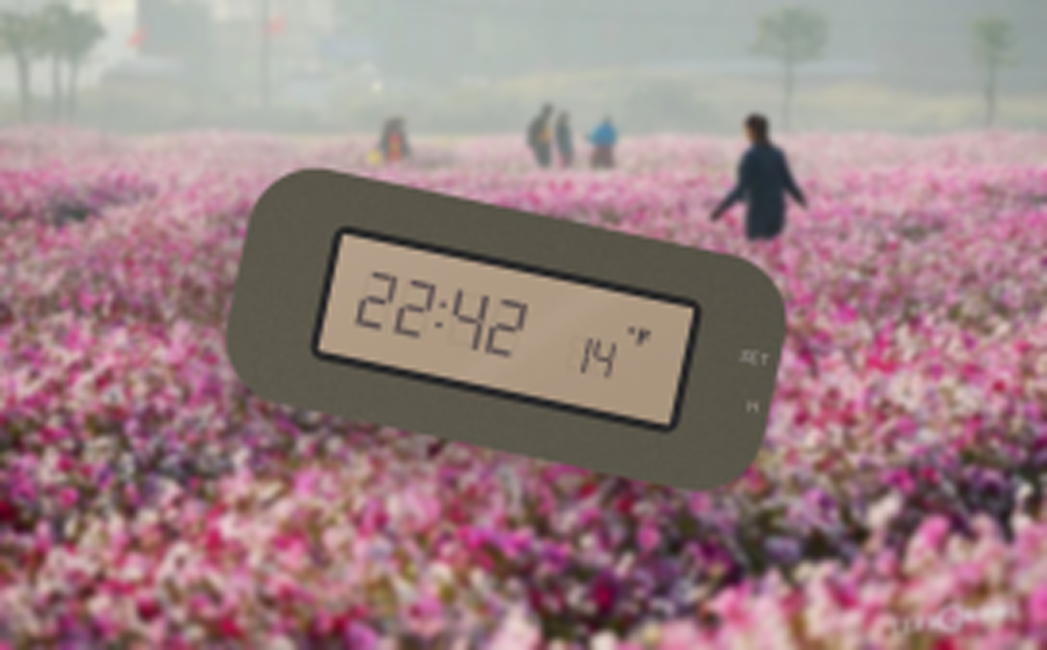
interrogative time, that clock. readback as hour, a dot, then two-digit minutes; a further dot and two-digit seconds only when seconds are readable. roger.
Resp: 22.42
